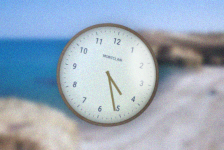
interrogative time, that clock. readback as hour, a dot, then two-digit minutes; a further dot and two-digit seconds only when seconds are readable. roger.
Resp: 4.26
